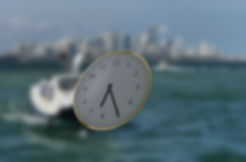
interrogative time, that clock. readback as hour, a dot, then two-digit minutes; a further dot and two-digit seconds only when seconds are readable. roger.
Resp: 6.25
